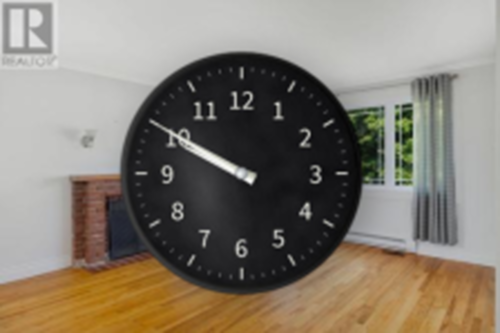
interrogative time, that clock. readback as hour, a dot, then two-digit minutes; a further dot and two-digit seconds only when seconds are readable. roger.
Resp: 9.50
